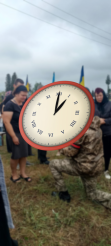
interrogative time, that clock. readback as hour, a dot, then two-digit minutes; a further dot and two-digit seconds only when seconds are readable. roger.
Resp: 1.00
